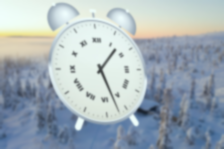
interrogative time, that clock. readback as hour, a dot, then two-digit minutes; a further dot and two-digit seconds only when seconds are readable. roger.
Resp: 1.27
